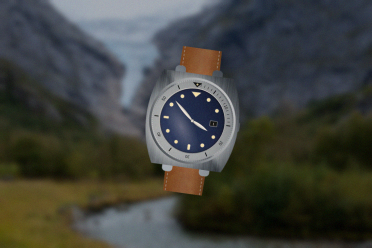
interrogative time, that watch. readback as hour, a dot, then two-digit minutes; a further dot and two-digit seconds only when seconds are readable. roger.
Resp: 3.52
